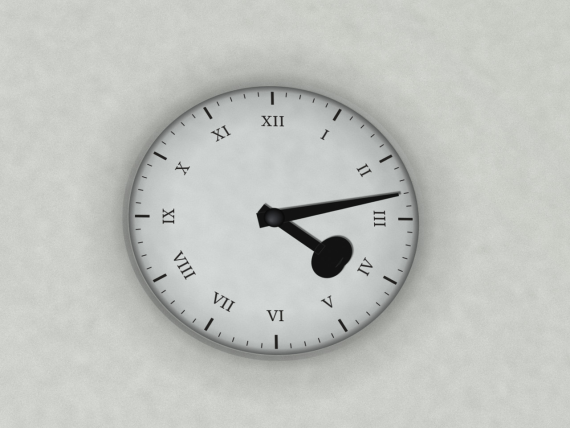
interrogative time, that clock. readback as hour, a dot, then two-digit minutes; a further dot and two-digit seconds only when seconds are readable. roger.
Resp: 4.13
